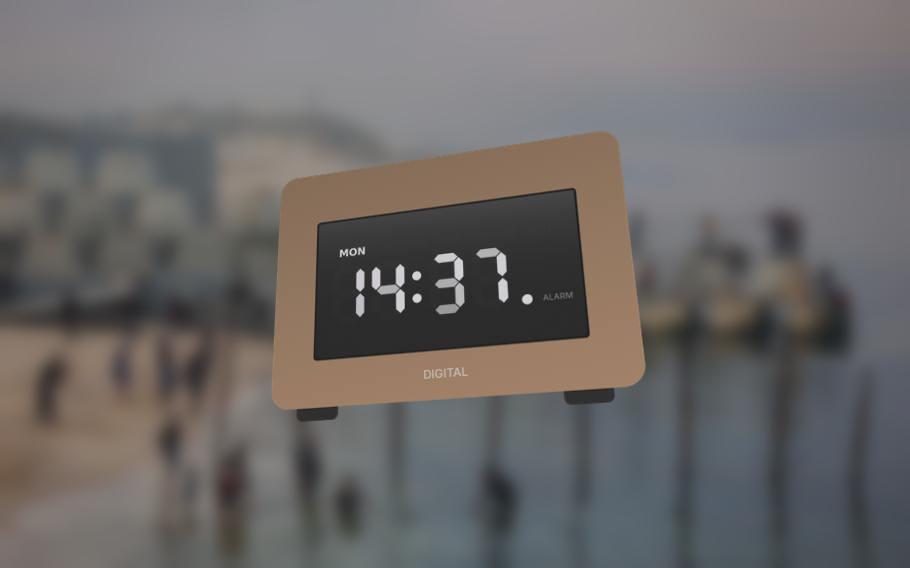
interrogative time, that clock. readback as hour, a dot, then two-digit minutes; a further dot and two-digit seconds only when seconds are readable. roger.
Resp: 14.37
